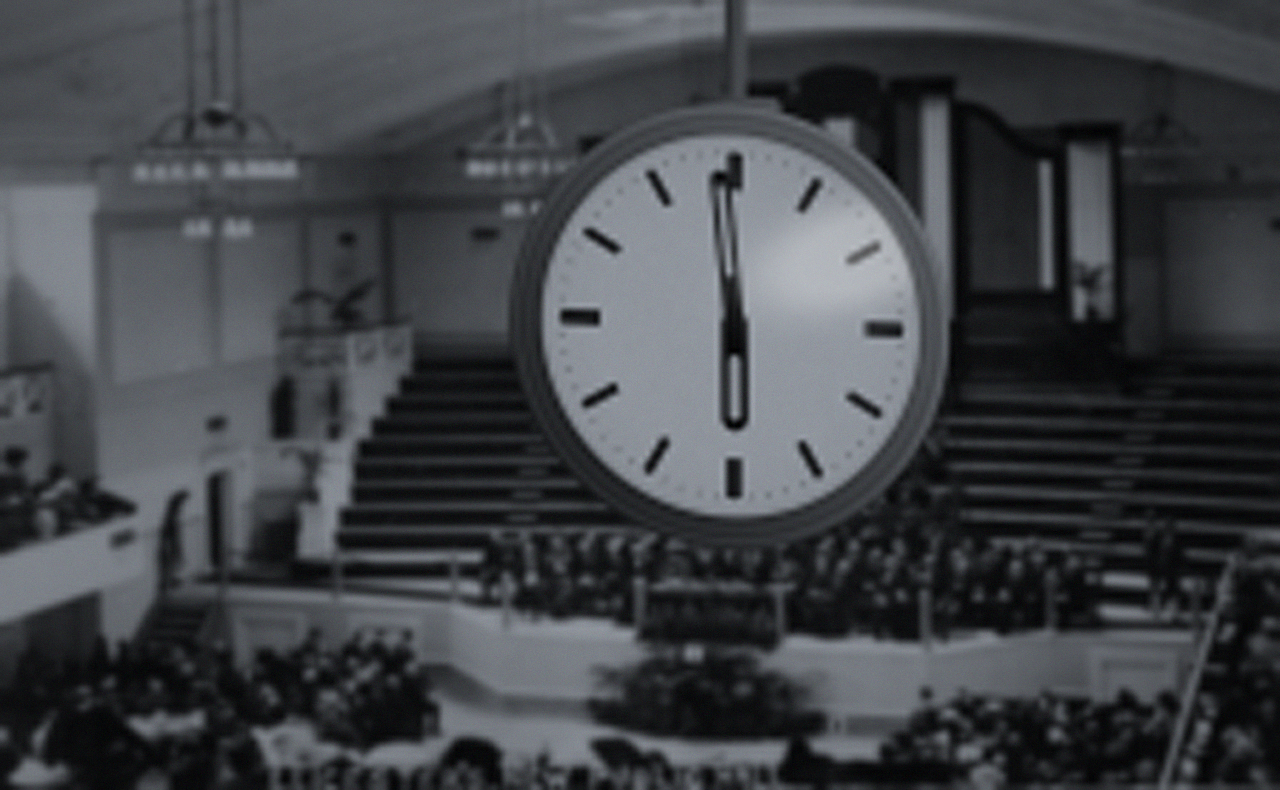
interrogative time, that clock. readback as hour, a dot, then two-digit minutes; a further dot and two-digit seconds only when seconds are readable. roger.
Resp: 5.59
